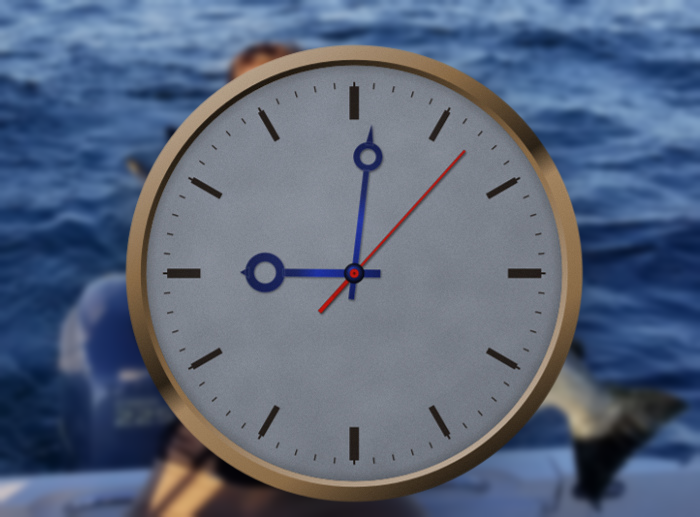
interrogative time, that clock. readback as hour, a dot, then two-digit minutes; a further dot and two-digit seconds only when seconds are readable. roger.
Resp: 9.01.07
